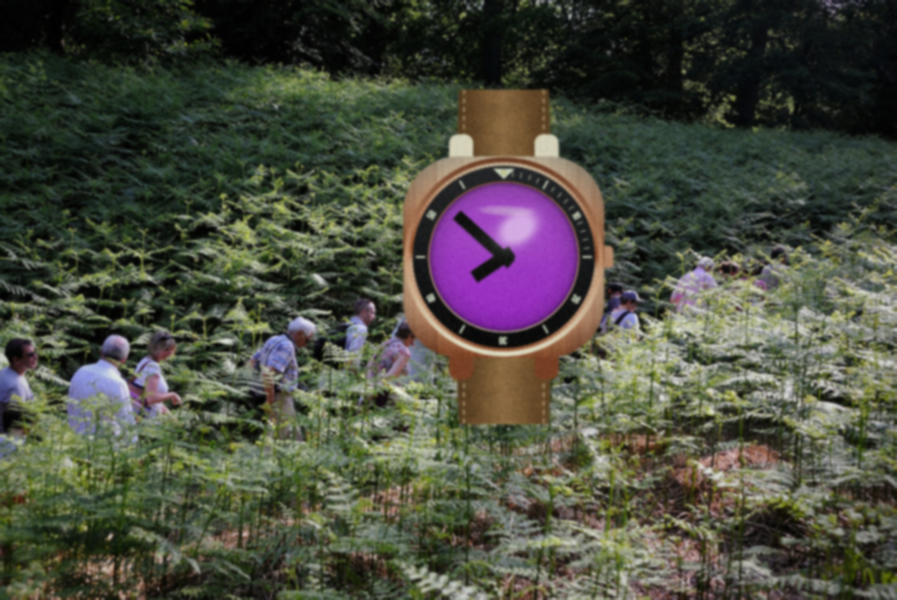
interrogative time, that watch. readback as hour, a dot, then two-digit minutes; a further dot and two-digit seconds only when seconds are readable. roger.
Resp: 7.52
